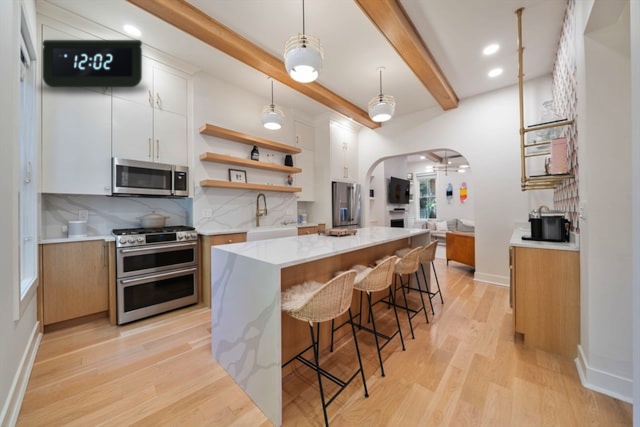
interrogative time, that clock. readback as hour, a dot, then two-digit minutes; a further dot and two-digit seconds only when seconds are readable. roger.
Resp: 12.02
